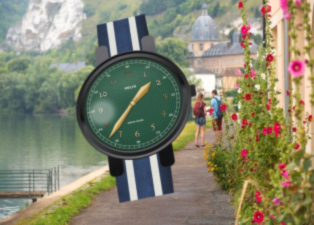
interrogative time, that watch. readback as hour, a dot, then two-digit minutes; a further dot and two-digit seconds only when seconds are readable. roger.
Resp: 1.37
